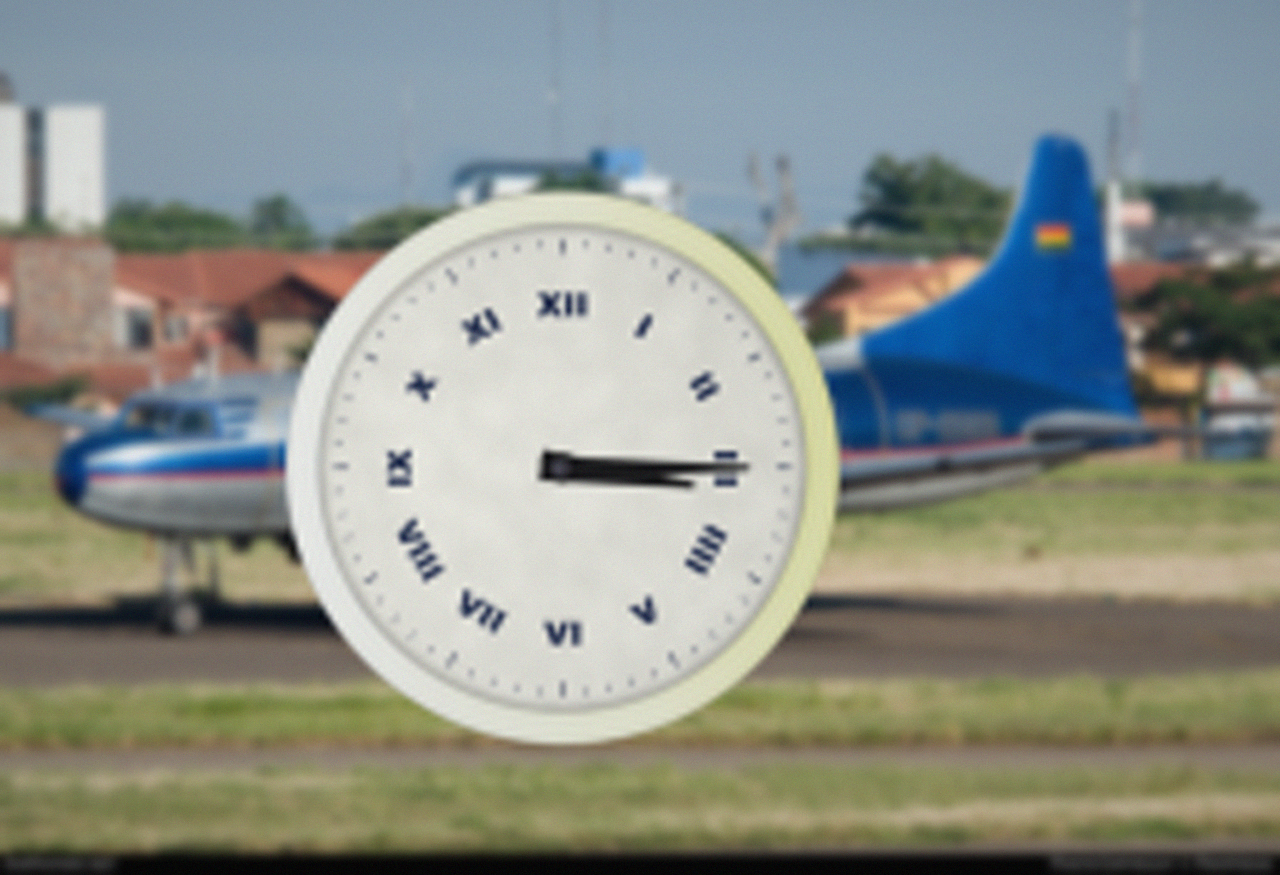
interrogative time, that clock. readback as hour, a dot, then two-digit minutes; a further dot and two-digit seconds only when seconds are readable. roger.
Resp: 3.15
